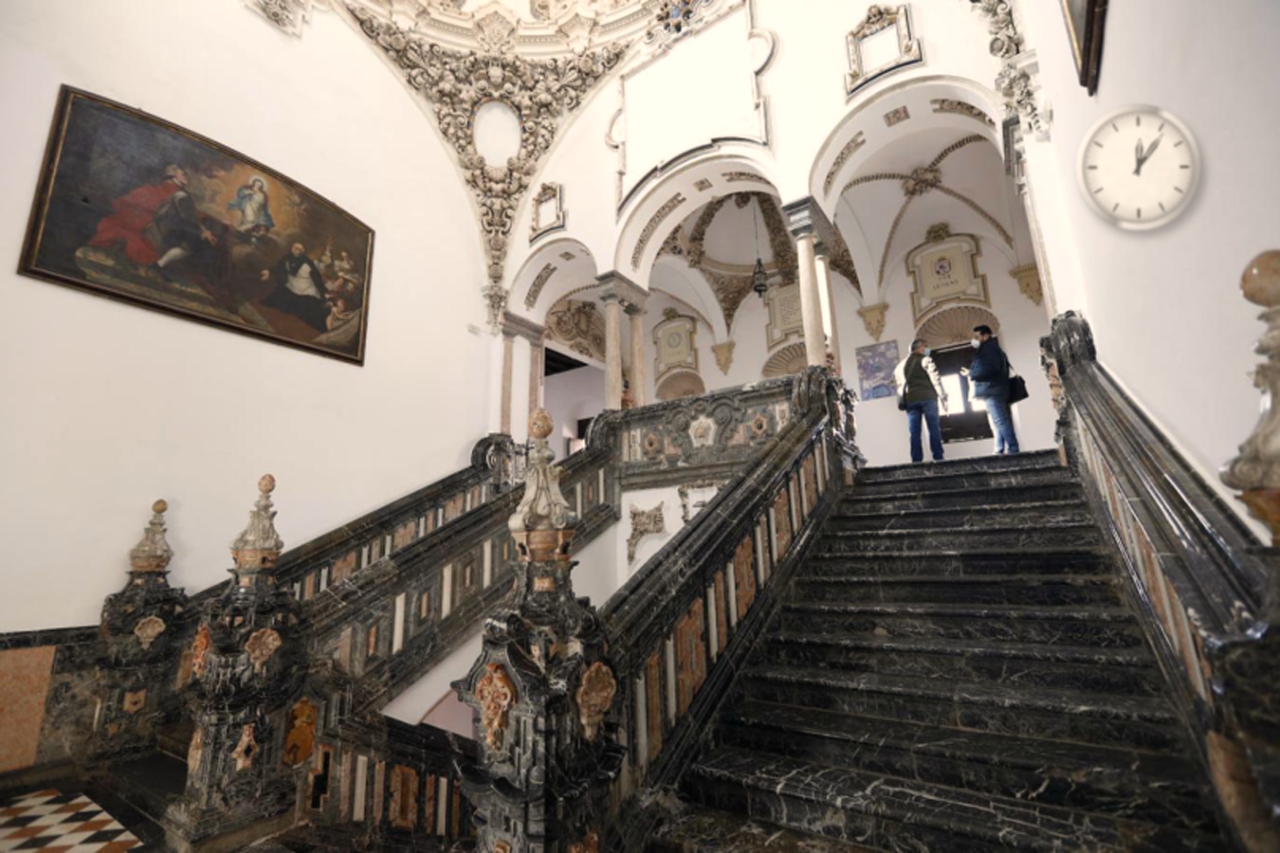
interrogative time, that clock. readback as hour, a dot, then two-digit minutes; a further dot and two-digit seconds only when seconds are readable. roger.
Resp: 12.06
